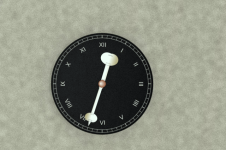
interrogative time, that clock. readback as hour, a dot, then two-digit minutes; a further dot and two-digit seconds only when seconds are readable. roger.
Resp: 12.33
